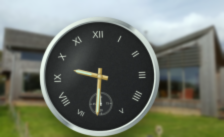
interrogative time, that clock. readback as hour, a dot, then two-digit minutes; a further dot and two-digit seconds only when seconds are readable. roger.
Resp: 9.31
